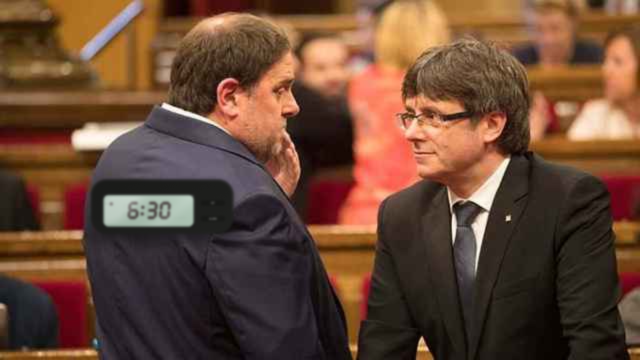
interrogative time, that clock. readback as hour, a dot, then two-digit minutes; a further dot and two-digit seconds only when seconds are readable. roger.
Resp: 6.30
